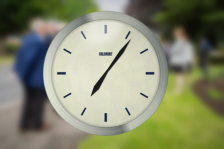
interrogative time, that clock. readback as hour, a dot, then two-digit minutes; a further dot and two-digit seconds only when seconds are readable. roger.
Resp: 7.06
